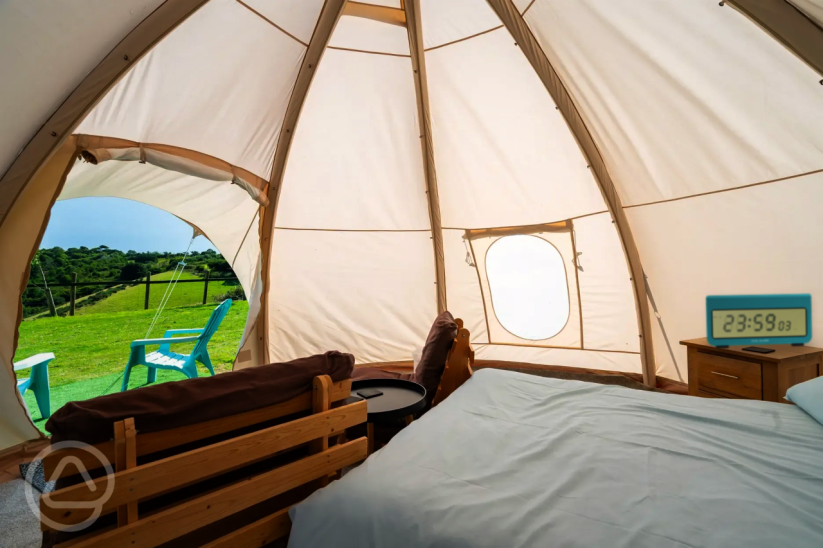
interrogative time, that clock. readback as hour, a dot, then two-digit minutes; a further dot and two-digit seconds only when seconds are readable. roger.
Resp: 23.59
